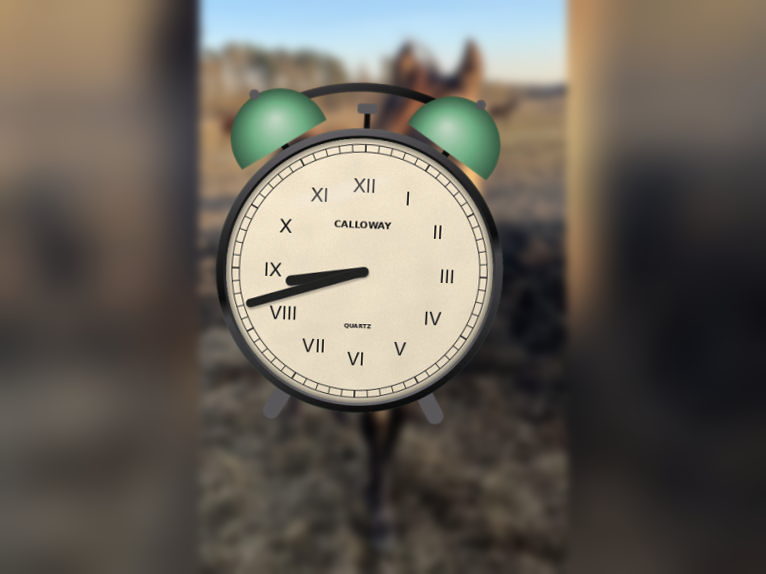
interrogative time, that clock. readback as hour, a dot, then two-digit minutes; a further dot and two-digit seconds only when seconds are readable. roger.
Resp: 8.42
